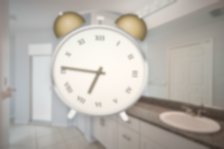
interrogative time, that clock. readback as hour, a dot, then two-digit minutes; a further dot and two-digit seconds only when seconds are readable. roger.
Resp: 6.46
